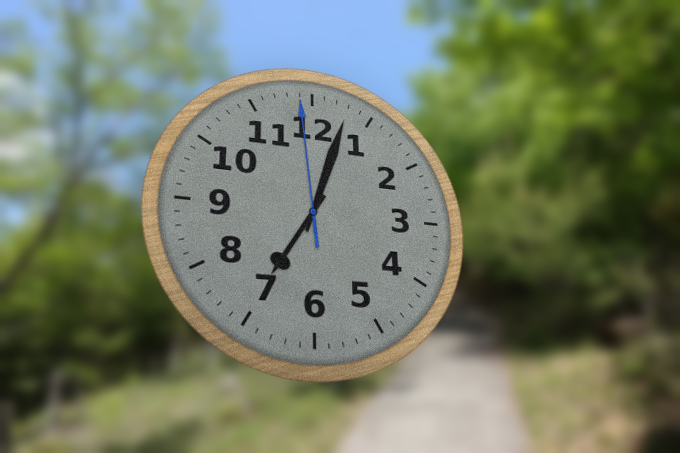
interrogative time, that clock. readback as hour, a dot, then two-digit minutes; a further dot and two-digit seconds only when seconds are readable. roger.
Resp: 7.02.59
